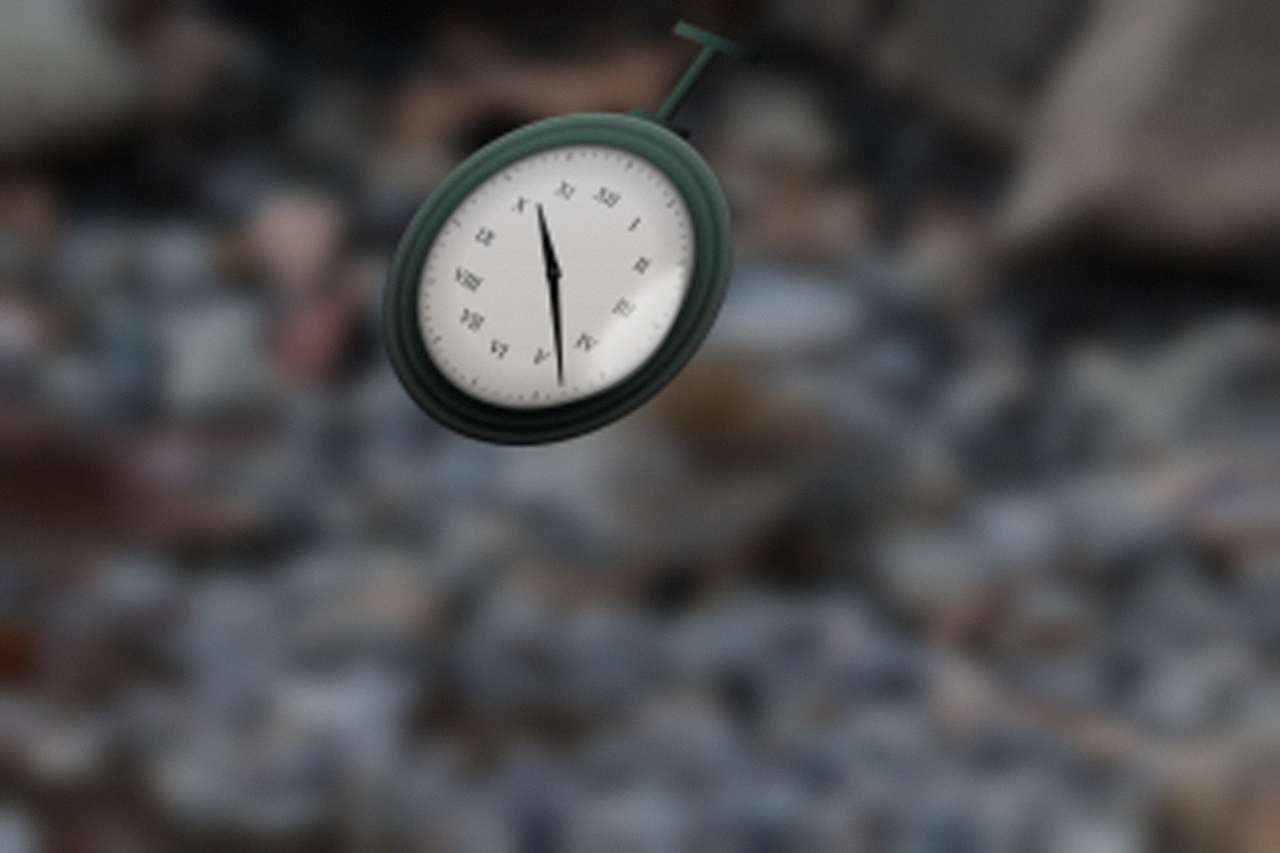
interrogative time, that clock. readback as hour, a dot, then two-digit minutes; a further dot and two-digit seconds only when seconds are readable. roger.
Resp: 10.23
